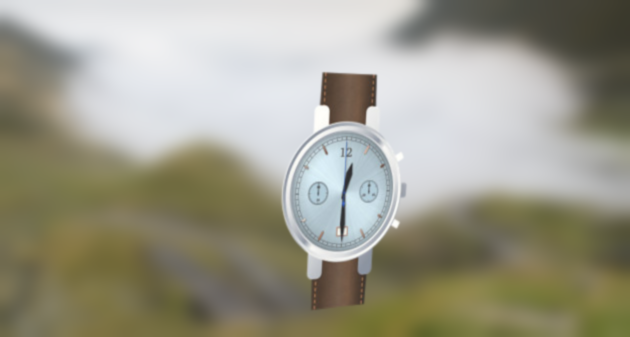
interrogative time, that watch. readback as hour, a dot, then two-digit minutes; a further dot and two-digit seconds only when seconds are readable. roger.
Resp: 12.30
